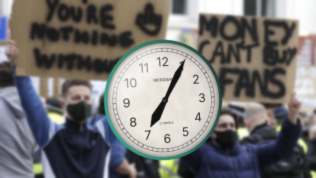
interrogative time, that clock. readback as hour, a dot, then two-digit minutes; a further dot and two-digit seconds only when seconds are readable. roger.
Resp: 7.05
